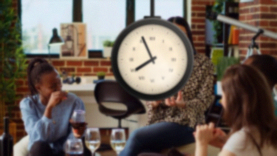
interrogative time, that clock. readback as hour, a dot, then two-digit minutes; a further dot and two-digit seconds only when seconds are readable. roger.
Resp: 7.56
